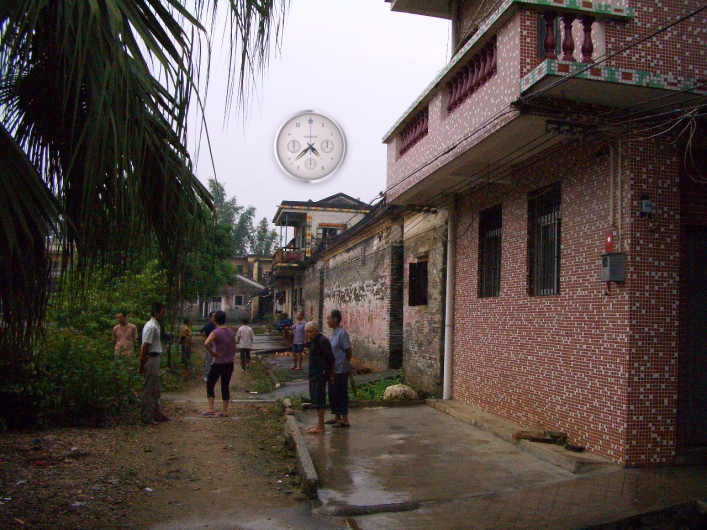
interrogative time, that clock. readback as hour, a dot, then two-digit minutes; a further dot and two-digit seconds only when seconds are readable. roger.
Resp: 4.38
